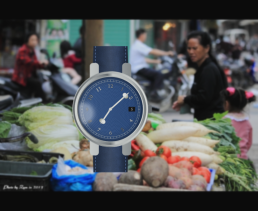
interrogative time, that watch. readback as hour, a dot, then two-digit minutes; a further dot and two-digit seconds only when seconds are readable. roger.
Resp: 7.08
